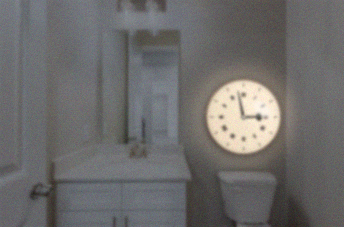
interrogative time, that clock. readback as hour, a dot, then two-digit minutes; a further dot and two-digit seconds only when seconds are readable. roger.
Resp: 2.58
